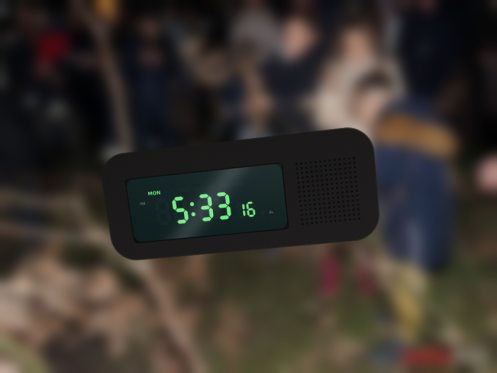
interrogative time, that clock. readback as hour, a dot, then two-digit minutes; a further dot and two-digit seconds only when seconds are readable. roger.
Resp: 5.33.16
